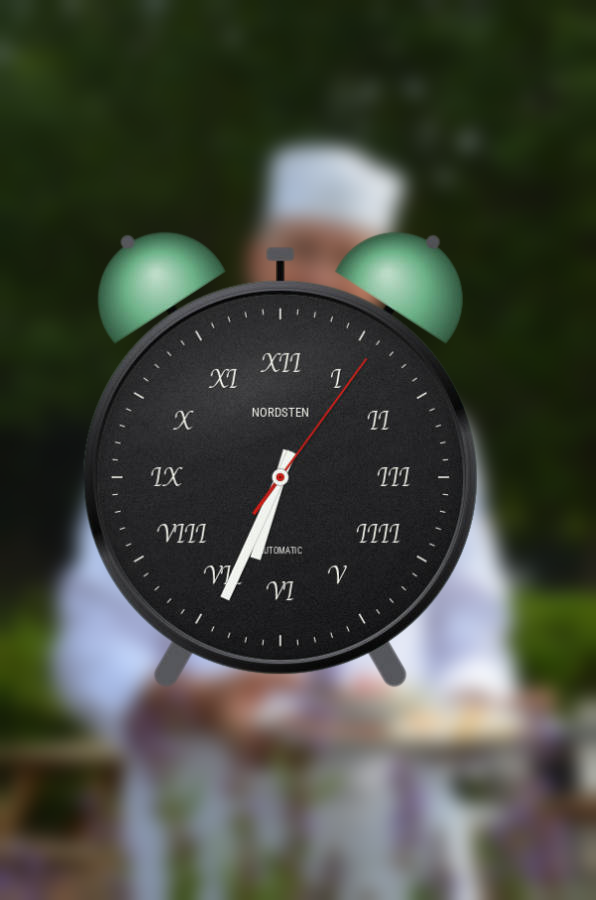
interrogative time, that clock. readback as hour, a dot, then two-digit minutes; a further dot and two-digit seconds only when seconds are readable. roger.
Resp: 6.34.06
